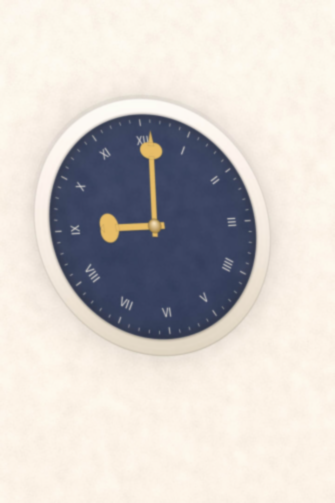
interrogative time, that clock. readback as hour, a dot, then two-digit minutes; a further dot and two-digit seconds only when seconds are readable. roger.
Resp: 9.01
